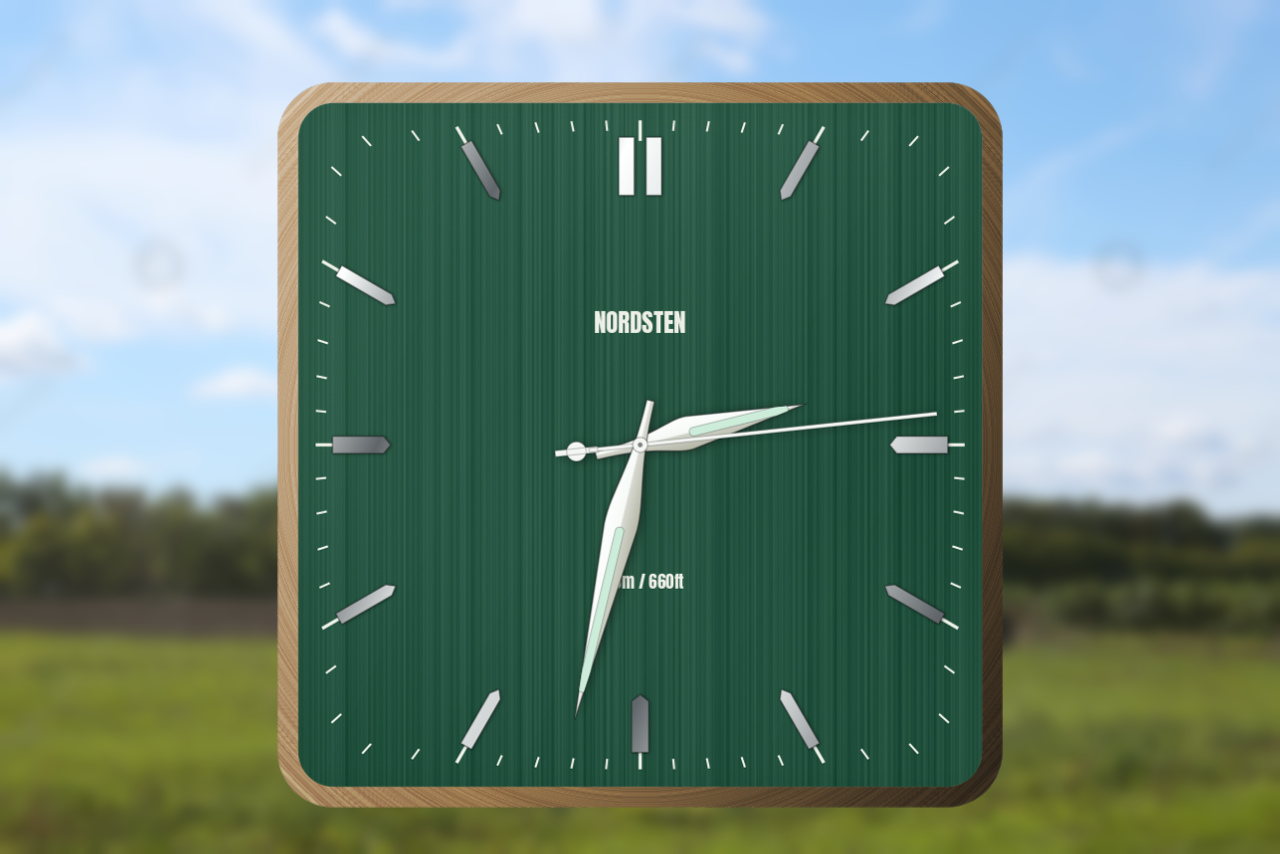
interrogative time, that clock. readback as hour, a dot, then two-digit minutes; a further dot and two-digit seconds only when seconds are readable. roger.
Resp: 2.32.14
